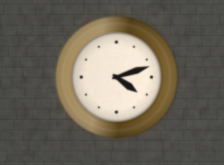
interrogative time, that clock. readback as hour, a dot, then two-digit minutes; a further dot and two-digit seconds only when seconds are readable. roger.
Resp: 4.12
